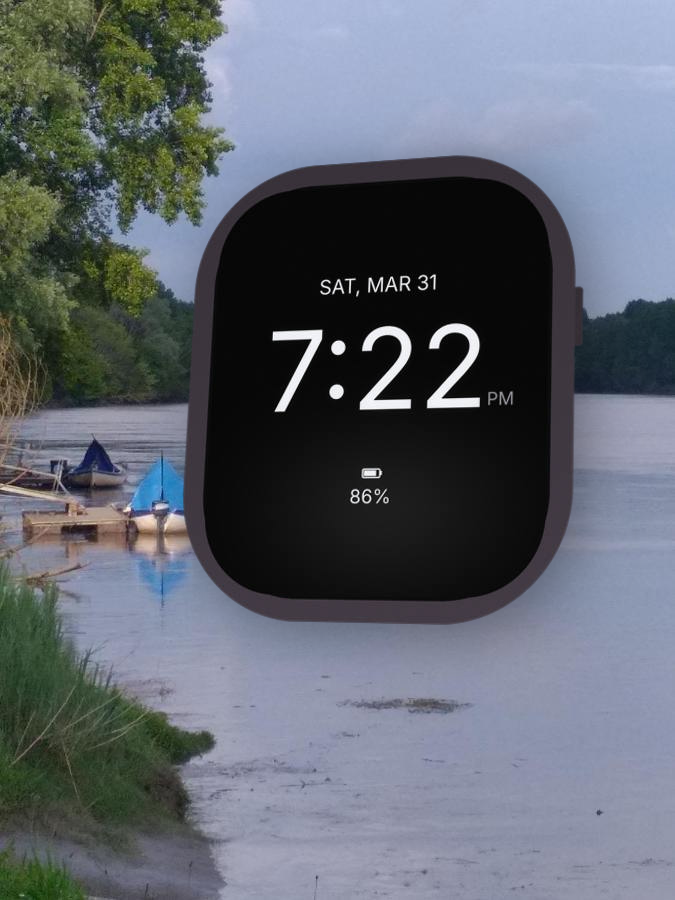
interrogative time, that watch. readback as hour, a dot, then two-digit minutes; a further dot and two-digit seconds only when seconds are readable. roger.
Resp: 7.22
